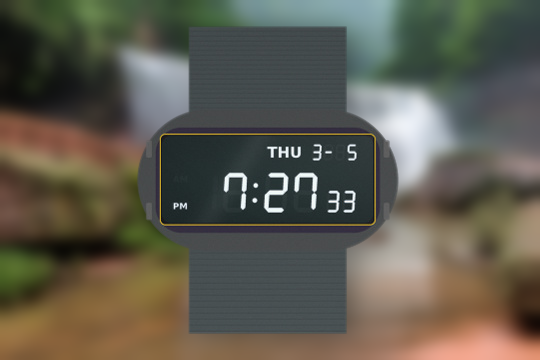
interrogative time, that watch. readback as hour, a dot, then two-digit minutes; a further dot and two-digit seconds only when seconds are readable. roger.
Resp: 7.27.33
